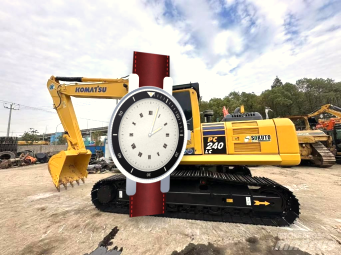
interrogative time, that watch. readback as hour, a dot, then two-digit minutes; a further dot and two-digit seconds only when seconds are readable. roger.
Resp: 2.03
